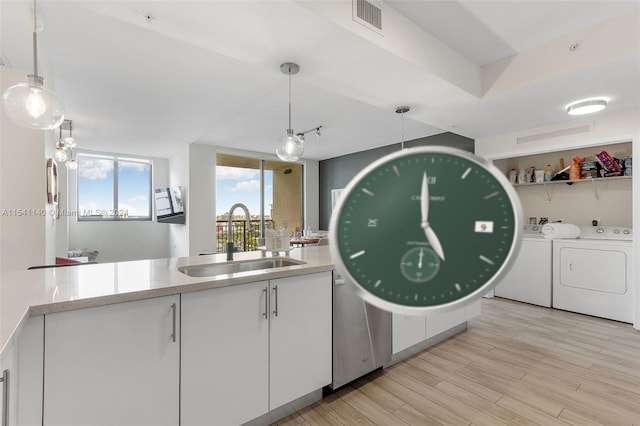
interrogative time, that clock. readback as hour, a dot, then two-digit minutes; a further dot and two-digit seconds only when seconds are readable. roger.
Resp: 4.59
